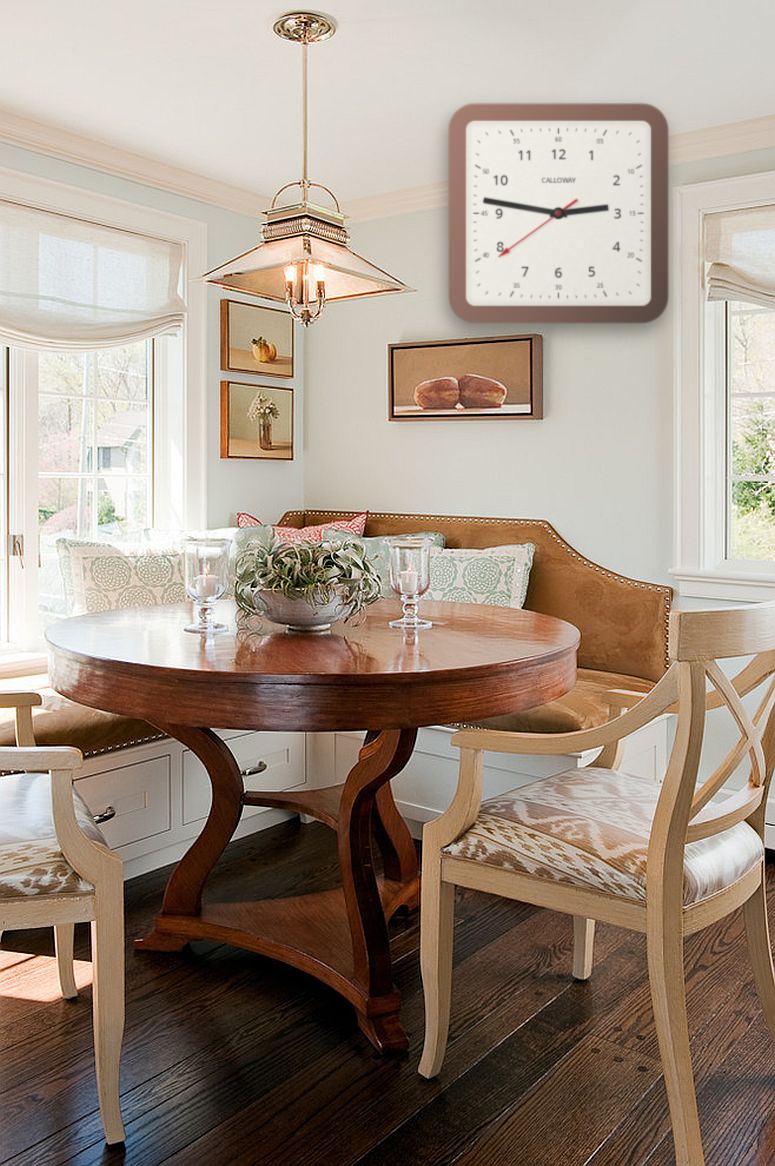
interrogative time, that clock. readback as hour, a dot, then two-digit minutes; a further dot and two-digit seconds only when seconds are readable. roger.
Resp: 2.46.39
